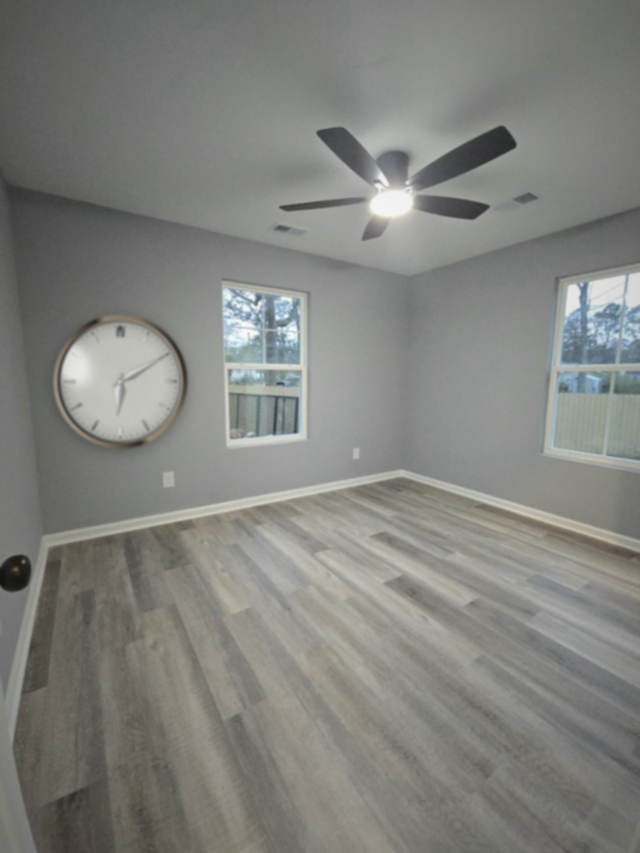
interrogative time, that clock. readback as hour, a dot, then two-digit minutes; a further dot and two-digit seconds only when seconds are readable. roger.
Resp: 6.10
